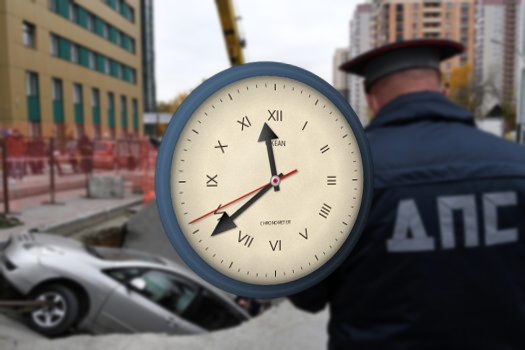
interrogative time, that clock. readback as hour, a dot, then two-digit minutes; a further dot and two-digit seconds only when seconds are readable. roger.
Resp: 11.38.41
